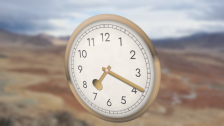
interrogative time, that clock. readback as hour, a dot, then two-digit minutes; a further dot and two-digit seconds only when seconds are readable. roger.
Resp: 7.19
